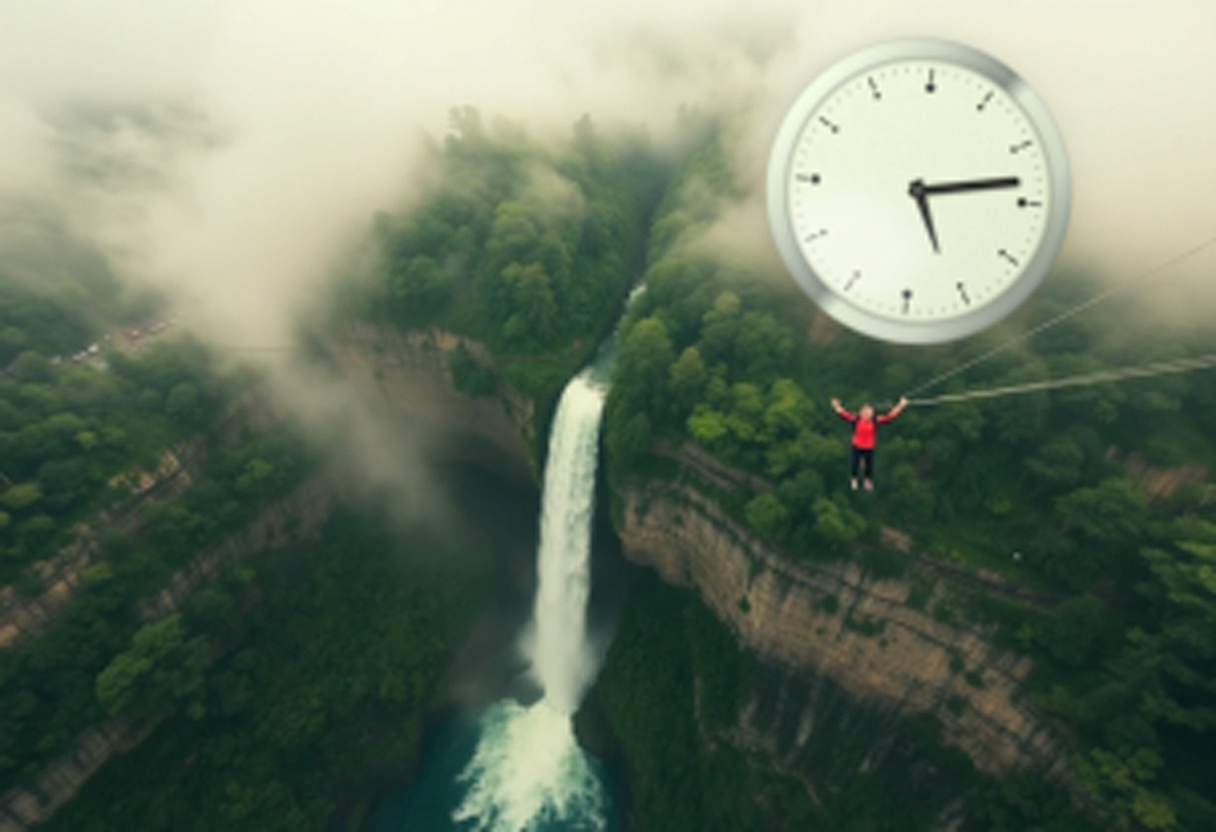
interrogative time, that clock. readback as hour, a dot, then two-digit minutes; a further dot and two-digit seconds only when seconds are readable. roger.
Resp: 5.13
